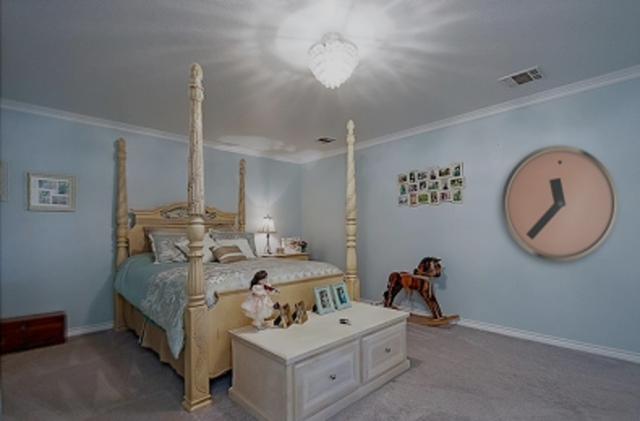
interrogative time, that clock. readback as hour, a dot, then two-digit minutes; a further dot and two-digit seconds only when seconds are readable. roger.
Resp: 11.37
